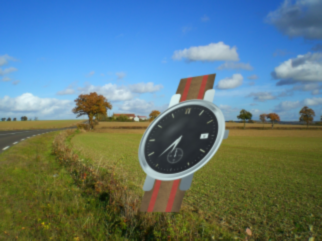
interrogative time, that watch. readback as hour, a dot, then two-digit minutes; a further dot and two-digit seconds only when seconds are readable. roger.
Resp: 6.37
